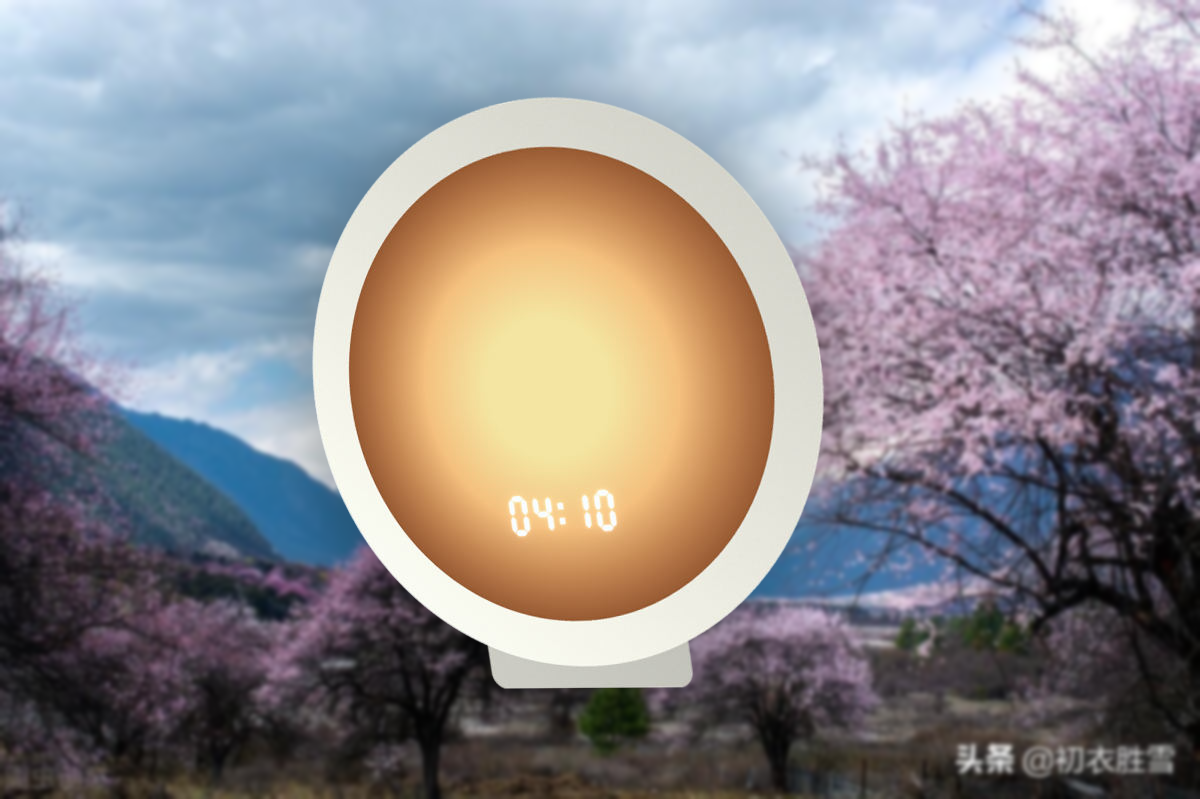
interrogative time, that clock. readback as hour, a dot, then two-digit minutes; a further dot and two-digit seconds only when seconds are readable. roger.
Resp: 4.10
